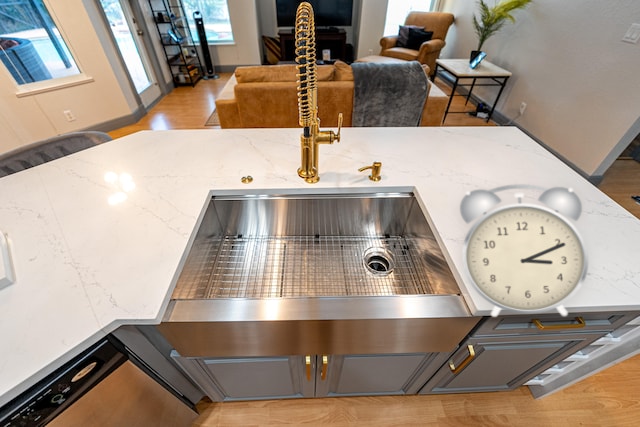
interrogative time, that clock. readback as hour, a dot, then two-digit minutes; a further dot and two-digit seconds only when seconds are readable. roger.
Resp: 3.11
